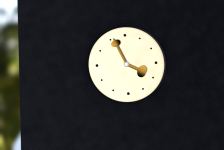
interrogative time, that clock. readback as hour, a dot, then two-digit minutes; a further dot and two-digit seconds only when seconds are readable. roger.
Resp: 3.56
